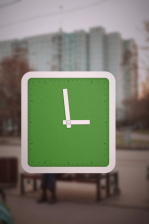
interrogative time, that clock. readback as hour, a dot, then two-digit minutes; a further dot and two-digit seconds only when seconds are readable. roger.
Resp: 2.59
